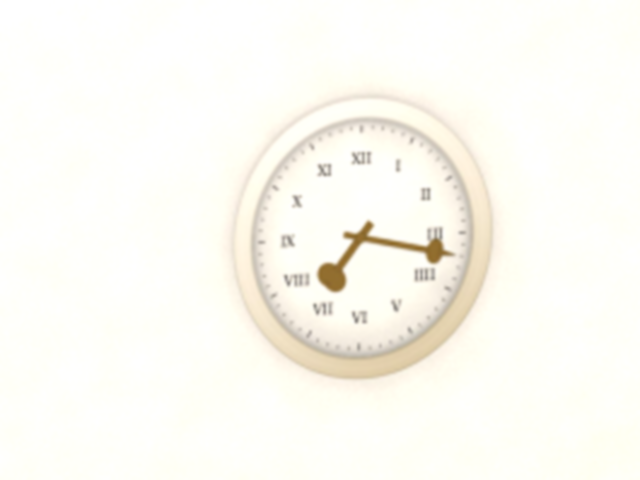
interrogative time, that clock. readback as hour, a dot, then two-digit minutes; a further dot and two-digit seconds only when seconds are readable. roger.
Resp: 7.17
